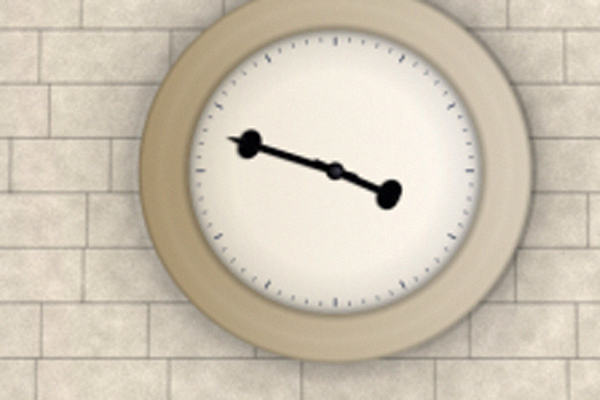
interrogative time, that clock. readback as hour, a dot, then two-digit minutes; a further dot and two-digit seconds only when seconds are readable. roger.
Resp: 3.48
